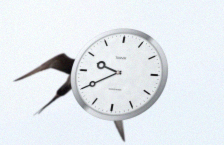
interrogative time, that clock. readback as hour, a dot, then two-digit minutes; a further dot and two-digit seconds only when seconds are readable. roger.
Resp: 9.40
